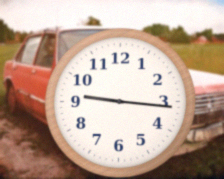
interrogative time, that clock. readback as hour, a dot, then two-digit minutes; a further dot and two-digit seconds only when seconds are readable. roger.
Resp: 9.16
